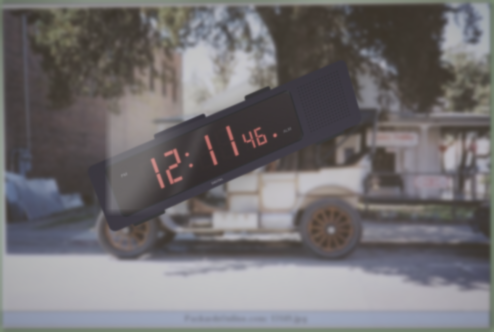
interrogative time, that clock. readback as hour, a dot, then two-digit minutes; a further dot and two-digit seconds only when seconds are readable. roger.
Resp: 12.11.46
